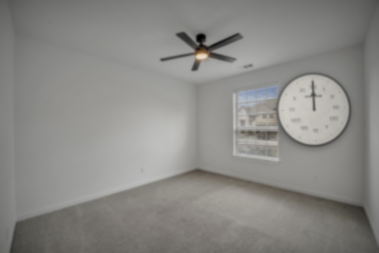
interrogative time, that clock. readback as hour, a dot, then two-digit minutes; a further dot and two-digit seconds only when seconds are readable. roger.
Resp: 12.00
